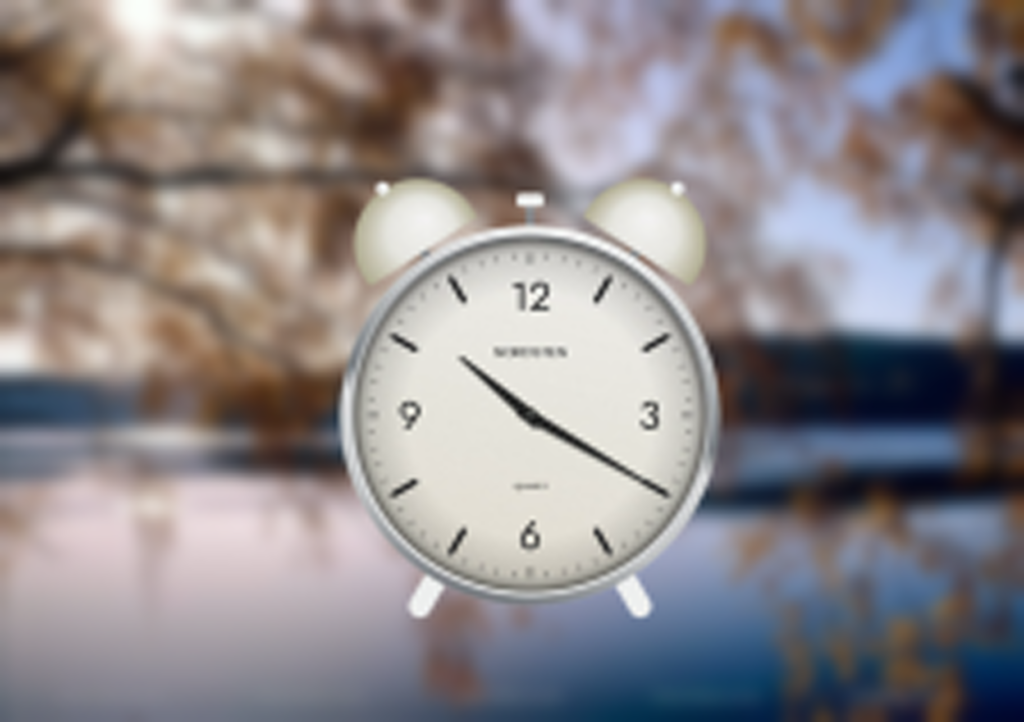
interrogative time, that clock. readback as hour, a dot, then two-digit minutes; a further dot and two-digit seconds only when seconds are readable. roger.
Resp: 10.20
